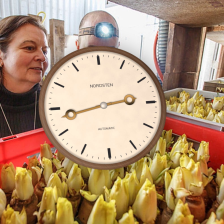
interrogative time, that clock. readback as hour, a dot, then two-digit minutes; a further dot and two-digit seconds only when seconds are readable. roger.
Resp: 2.43
